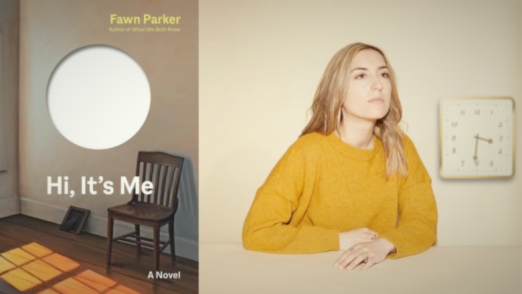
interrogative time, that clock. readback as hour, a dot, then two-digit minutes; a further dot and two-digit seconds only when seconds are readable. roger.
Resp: 3.31
